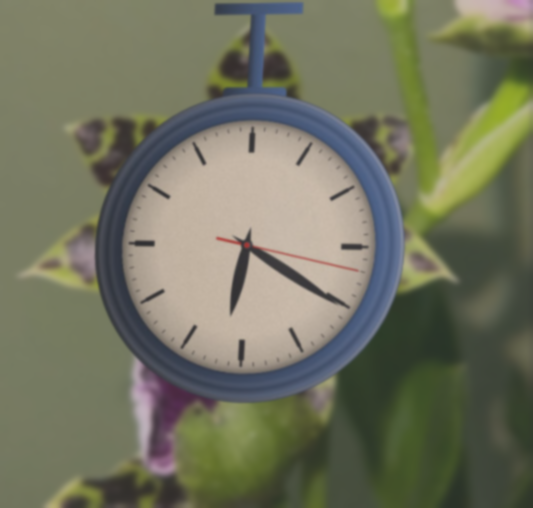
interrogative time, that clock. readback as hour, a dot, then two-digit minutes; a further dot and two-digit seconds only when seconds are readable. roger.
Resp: 6.20.17
